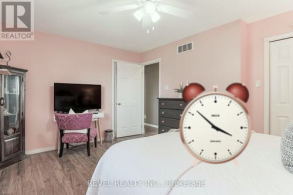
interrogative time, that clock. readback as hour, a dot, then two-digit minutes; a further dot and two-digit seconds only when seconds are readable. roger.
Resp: 3.52
